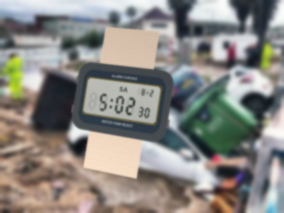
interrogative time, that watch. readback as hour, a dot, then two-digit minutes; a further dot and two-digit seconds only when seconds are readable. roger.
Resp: 5.02
